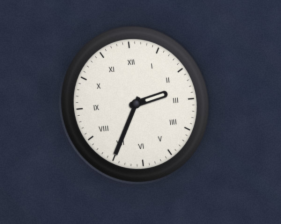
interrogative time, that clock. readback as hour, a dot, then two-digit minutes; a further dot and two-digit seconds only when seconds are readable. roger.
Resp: 2.35
